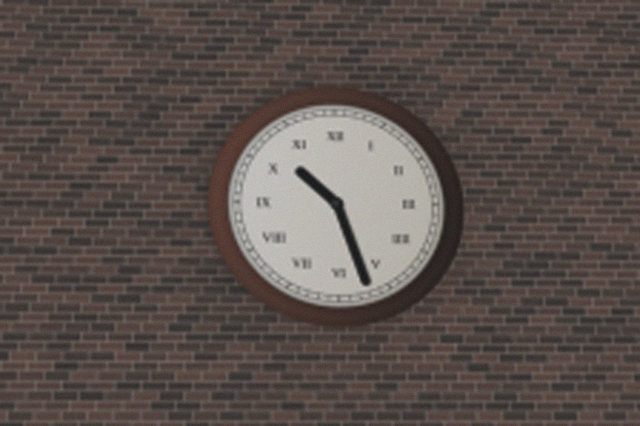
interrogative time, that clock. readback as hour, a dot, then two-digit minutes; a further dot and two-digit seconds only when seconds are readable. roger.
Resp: 10.27
